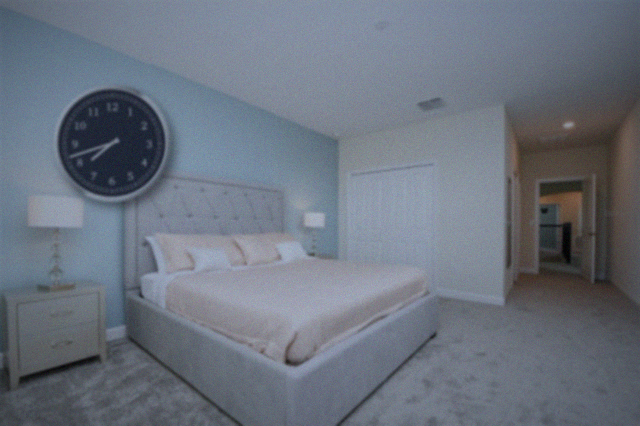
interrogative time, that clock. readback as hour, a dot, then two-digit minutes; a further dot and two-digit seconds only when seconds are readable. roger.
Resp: 7.42
